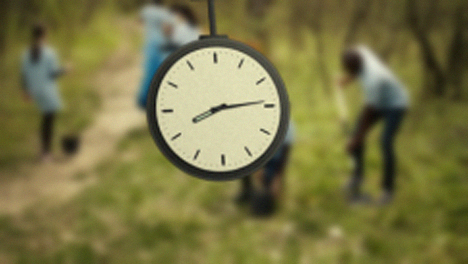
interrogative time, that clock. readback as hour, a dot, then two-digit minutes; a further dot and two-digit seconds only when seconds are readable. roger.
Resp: 8.14
